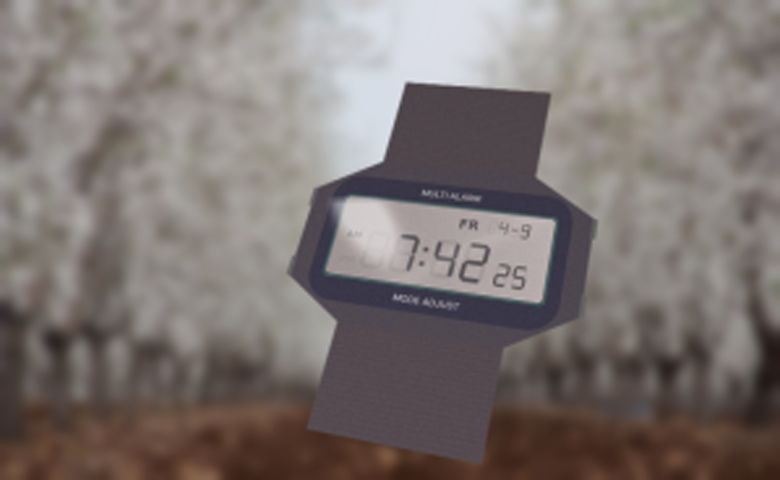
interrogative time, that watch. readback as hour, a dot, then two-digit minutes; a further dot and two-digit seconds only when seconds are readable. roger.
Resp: 7.42.25
